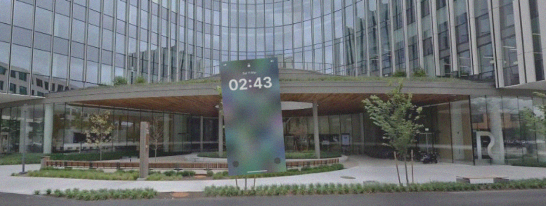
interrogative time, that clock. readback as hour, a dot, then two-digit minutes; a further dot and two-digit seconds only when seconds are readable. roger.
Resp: 2.43
